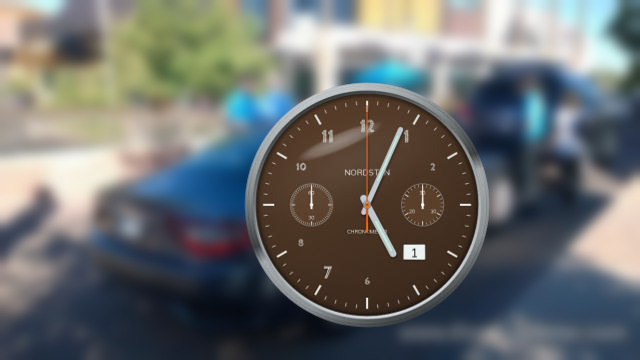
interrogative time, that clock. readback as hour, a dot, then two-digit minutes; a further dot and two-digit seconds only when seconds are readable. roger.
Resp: 5.04
